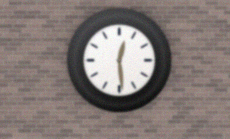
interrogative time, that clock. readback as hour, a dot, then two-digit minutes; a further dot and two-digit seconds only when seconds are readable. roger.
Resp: 12.29
